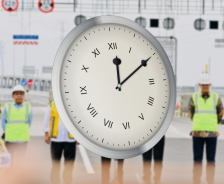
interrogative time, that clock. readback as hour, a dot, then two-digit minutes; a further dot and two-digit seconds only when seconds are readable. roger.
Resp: 12.10
